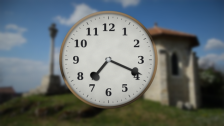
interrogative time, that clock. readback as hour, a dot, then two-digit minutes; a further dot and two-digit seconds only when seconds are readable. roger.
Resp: 7.19
